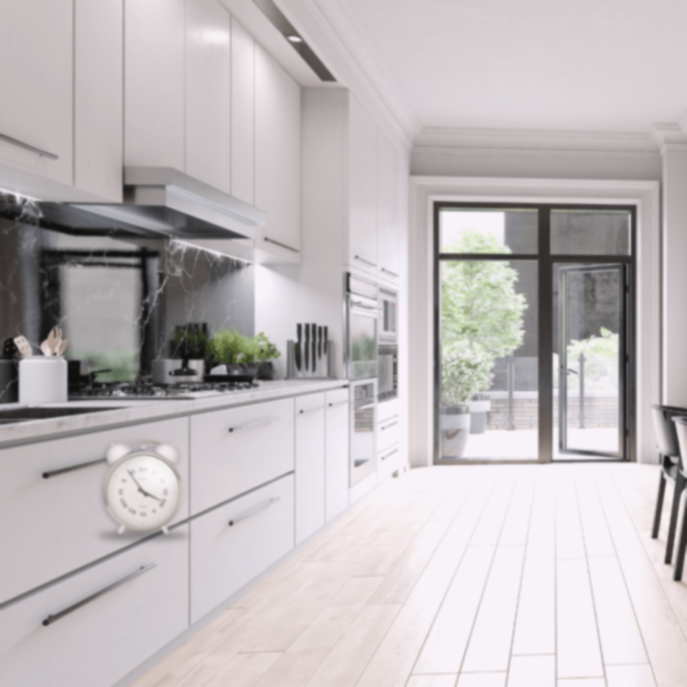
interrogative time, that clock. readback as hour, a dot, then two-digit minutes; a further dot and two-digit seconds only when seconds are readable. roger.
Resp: 3.54
